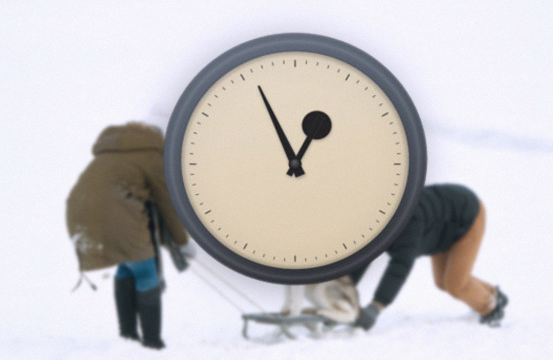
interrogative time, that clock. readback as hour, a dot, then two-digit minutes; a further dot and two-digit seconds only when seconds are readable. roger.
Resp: 12.56
